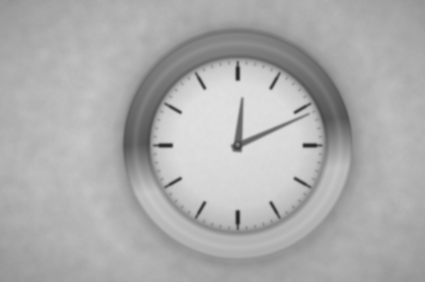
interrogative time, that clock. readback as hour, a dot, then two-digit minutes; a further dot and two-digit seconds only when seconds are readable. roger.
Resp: 12.11
